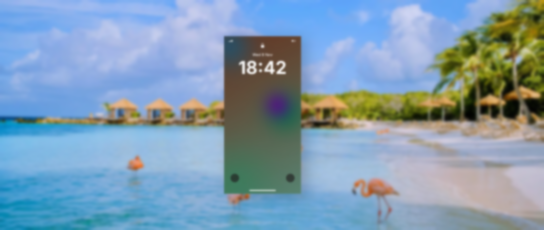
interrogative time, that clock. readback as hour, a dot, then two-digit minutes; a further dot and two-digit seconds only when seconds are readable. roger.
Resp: 18.42
